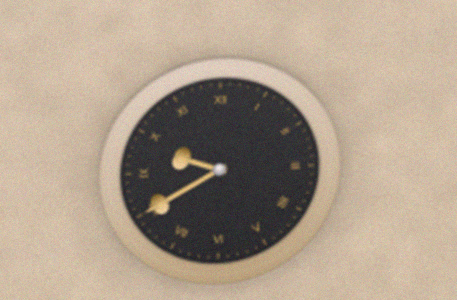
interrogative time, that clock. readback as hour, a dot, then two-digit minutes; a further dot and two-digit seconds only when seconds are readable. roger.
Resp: 9.40
